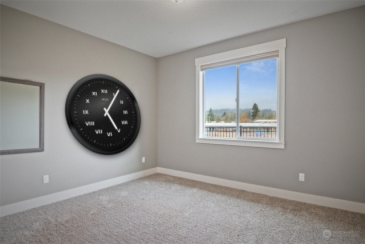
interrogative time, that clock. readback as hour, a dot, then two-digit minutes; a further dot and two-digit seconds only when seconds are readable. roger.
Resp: 5.06
